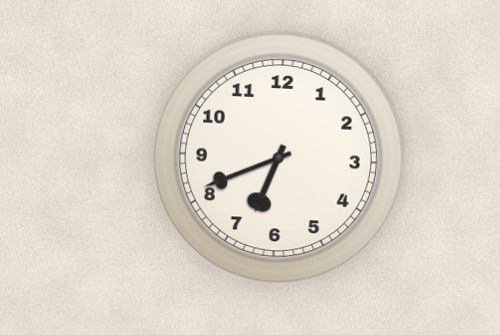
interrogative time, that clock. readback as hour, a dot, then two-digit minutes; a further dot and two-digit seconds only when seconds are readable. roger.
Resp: 6.41
